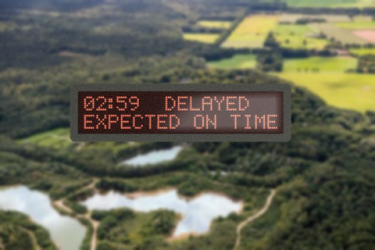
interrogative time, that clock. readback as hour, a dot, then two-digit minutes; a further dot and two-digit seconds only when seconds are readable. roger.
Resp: 2.59
